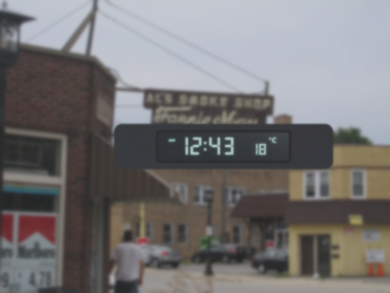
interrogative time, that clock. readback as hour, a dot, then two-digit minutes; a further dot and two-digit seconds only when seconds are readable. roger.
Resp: 12.43
